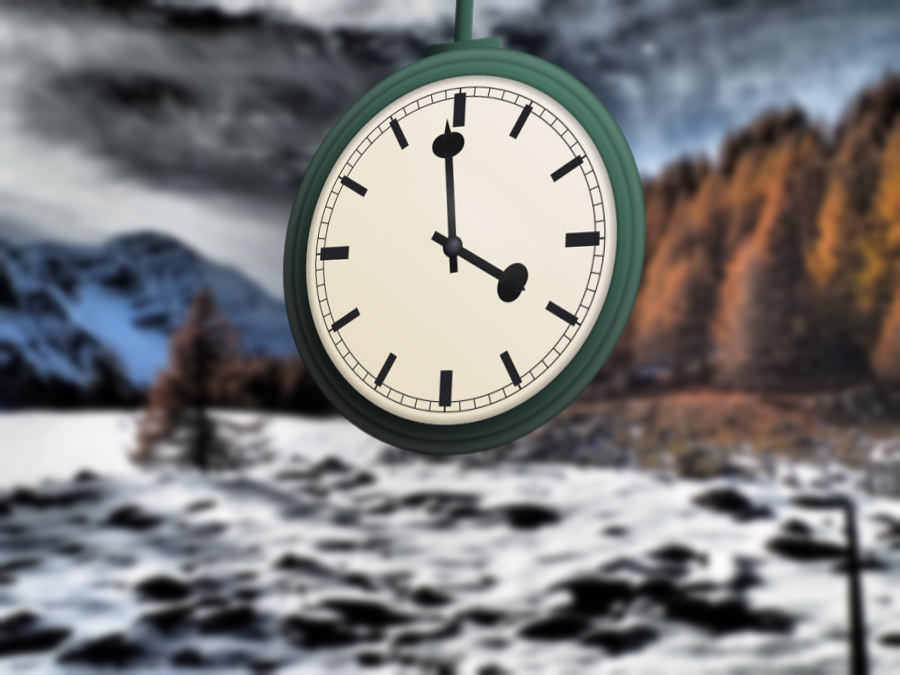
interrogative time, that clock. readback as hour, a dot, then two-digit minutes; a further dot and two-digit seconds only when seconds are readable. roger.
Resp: 3.59
